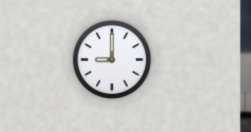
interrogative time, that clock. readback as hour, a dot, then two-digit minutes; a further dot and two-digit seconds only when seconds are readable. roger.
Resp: 9.00
